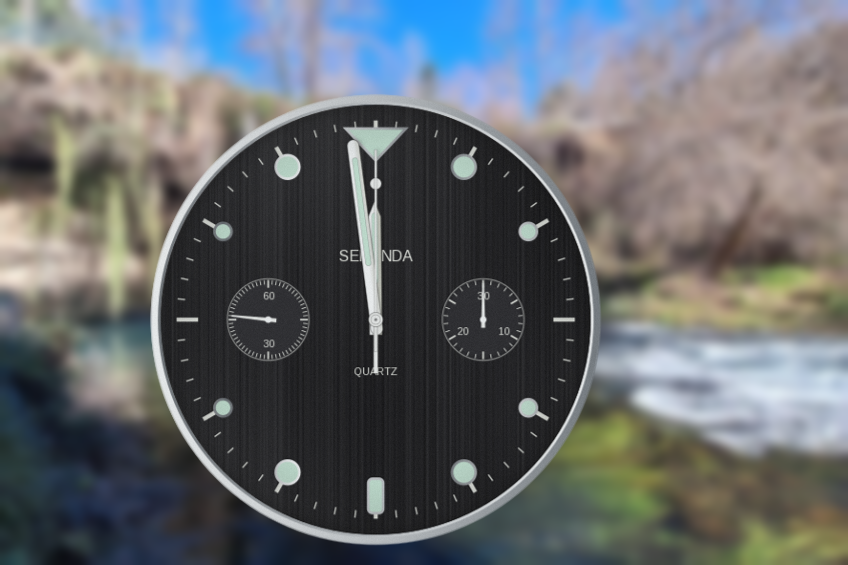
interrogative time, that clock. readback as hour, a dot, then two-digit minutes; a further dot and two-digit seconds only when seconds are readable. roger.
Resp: 11.58.46
